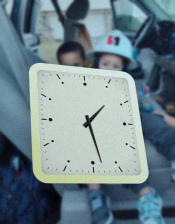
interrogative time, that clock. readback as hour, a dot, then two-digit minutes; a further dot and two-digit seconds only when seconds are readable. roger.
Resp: 1.28
